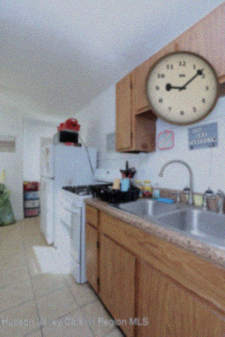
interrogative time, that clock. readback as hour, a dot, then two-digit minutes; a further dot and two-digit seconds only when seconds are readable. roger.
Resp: 9.08
